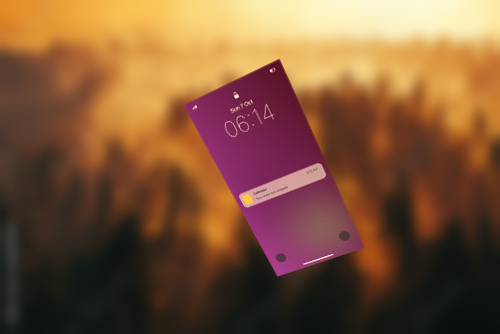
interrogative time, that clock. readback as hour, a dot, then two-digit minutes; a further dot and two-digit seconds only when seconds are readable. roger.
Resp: 6.14
